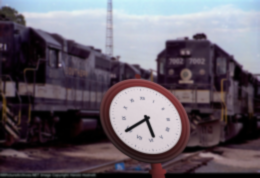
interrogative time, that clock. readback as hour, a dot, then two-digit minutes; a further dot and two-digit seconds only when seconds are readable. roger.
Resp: 5.40
